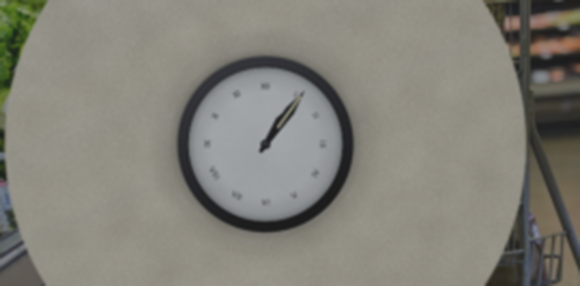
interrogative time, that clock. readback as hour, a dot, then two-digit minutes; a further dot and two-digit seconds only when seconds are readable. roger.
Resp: 1.06
